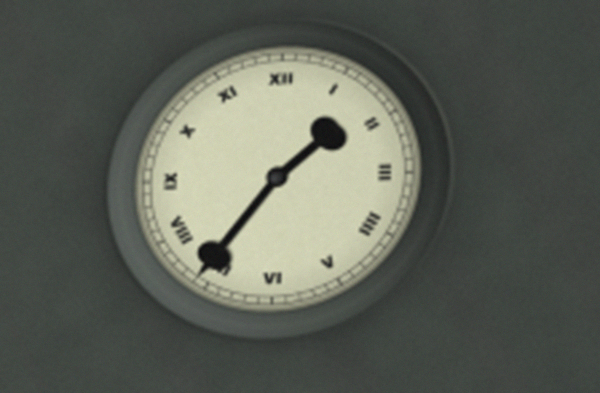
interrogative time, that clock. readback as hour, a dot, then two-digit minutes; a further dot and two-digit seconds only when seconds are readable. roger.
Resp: 1.36
